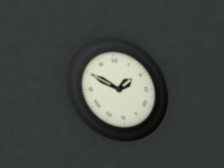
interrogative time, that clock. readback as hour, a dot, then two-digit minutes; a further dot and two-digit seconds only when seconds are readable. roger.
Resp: 1.50
